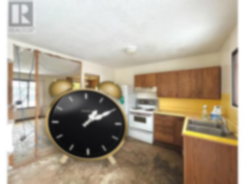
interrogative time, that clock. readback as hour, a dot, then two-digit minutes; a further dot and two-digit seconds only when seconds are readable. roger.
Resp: 1.10
